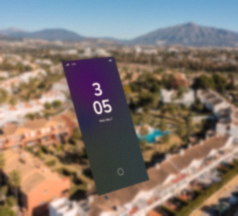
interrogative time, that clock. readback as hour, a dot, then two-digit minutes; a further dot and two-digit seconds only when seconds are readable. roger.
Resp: 3.05
